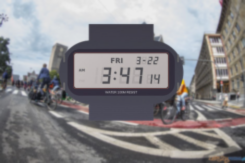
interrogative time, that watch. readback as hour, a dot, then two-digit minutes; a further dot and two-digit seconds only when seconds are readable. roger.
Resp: 3.47.14
